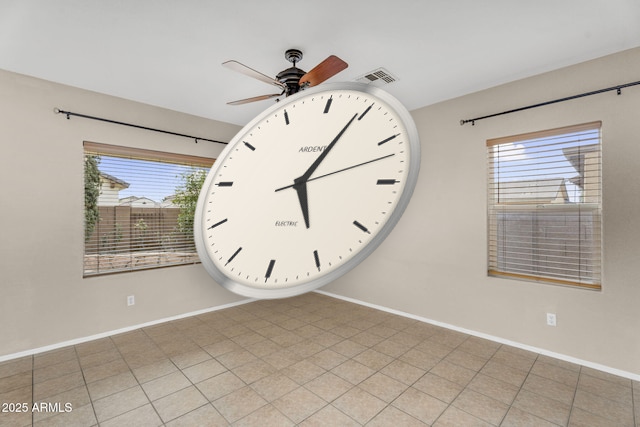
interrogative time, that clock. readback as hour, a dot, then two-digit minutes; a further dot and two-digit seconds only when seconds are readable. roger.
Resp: 5.04.12
